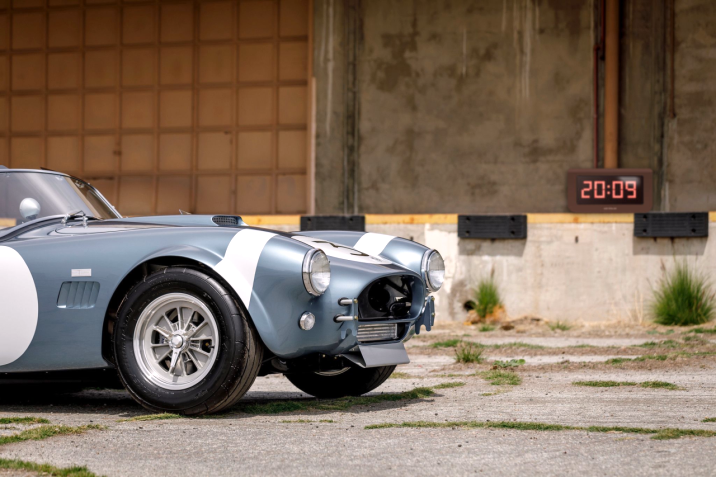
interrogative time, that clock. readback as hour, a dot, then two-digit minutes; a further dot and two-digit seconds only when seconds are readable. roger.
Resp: 20.09
